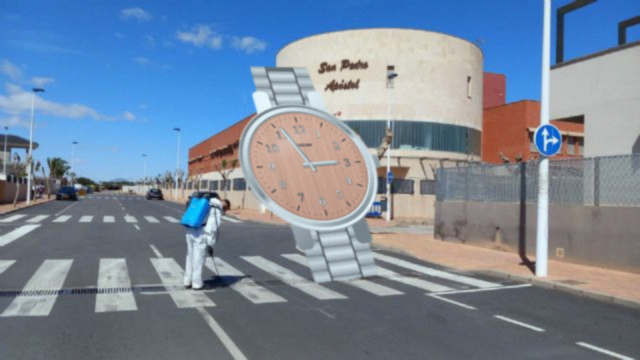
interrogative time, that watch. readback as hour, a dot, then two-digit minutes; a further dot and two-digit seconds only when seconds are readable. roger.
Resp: 2.56
